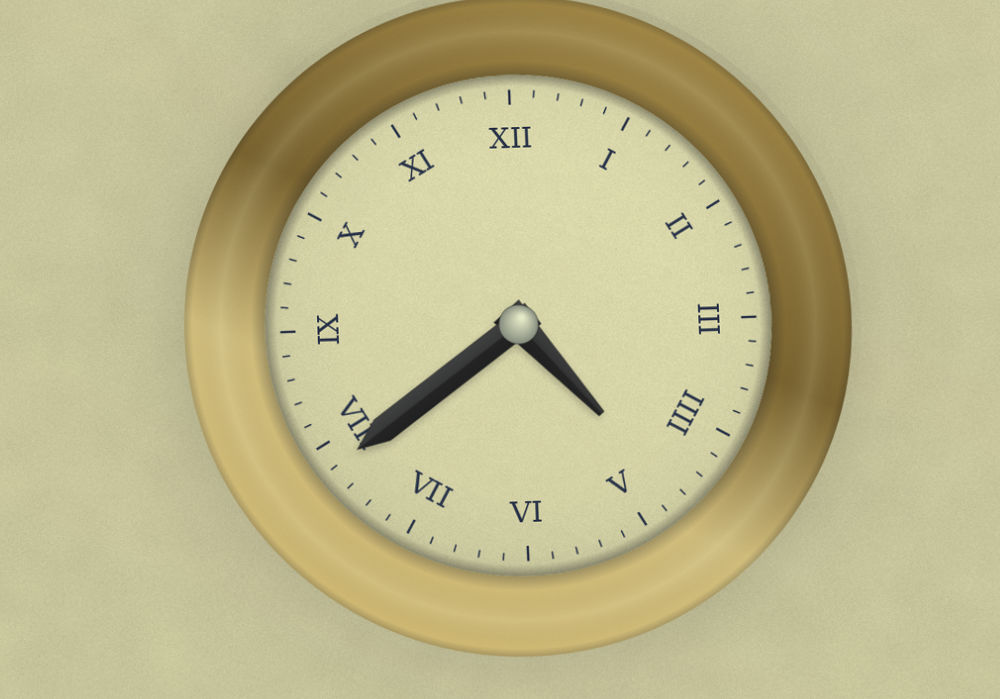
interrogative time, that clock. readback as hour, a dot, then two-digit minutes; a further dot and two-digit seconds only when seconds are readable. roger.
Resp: 4.39
